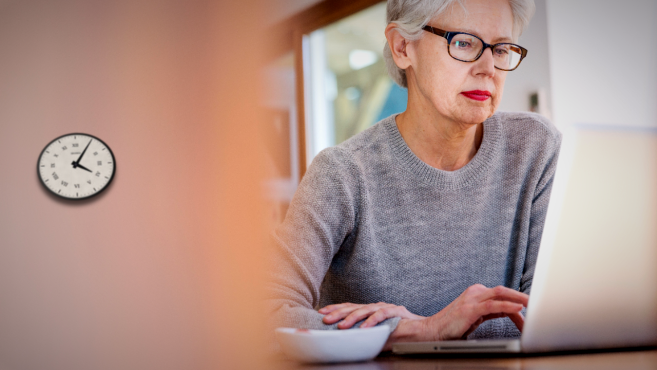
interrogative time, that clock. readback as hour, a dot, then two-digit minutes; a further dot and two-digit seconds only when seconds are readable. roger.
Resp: 4.05
